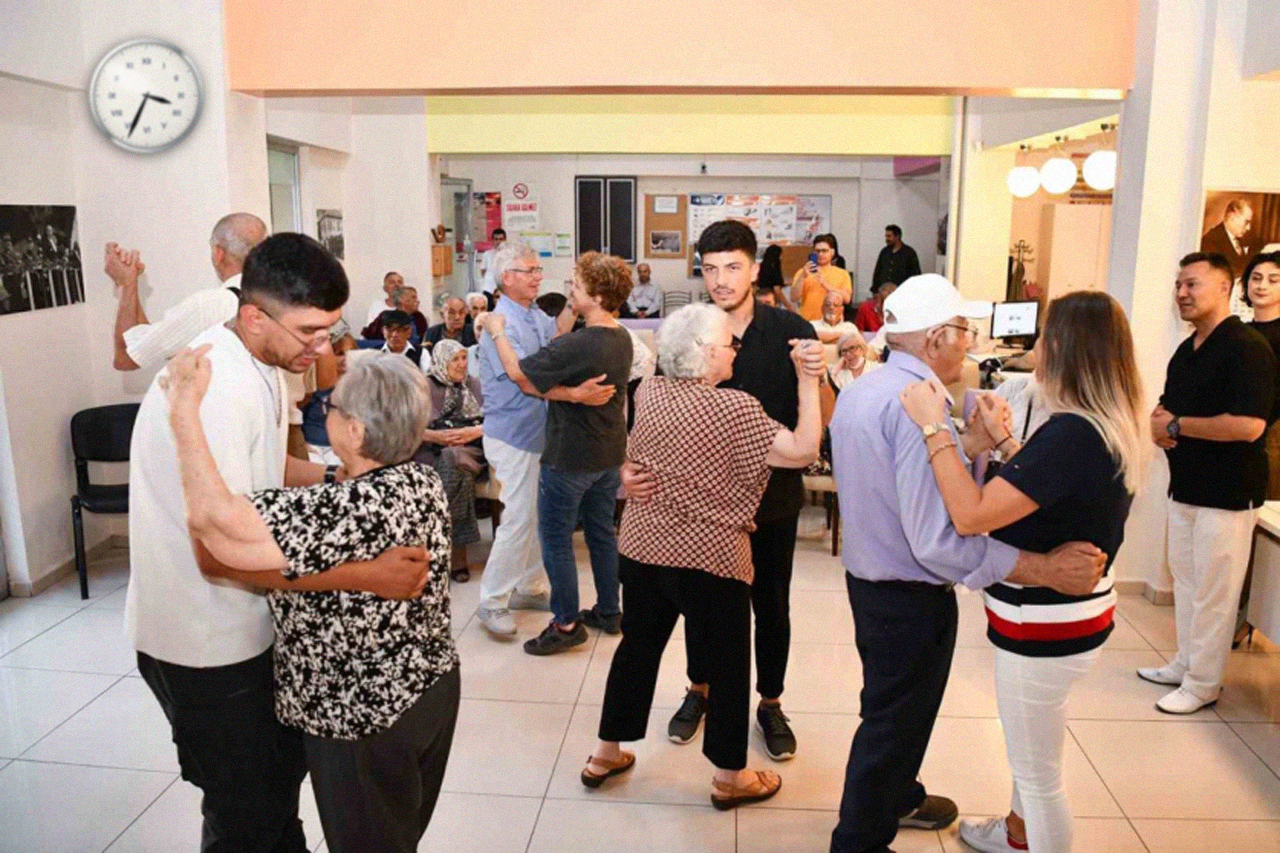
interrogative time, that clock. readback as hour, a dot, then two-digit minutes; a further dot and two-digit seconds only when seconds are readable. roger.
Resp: 3.34
